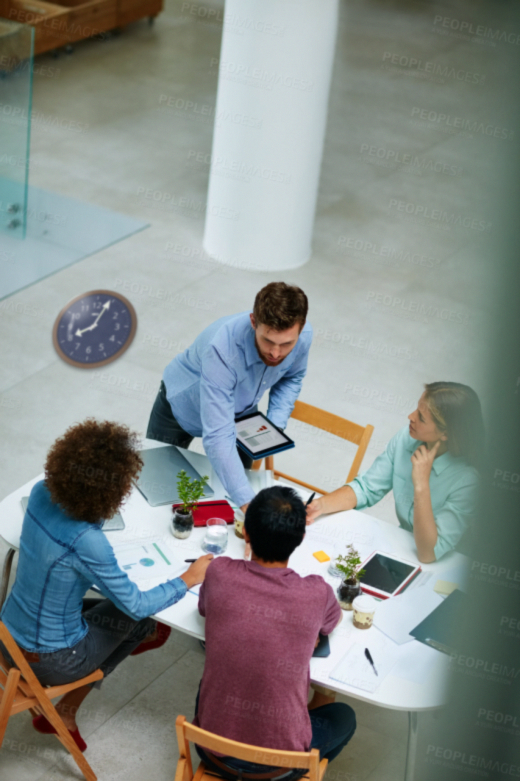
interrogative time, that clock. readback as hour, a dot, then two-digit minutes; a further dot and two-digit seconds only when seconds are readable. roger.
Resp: 8.04
